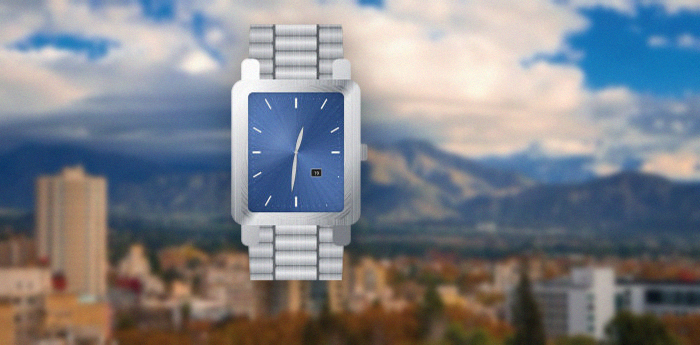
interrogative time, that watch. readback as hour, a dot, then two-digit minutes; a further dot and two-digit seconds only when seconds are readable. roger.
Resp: 12.31
